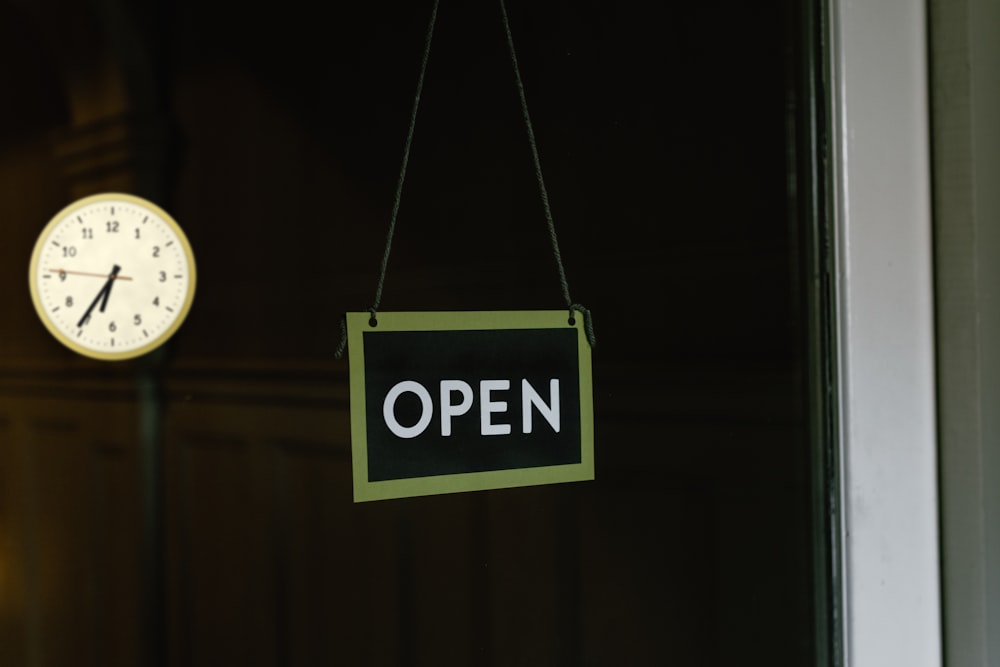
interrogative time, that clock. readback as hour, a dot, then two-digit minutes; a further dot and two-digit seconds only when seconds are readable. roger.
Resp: 6.35.46
